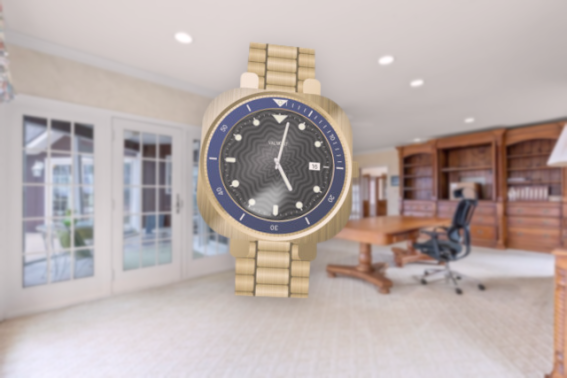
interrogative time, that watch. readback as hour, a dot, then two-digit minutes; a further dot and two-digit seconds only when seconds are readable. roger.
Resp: 5.02
